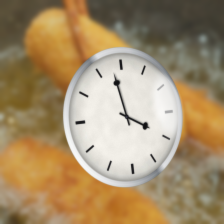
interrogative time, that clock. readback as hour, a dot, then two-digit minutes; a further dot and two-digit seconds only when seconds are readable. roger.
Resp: 3.58
